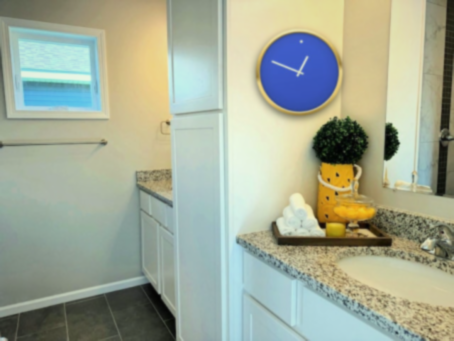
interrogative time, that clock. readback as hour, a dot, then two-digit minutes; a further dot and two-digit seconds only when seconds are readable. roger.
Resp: 12.48
